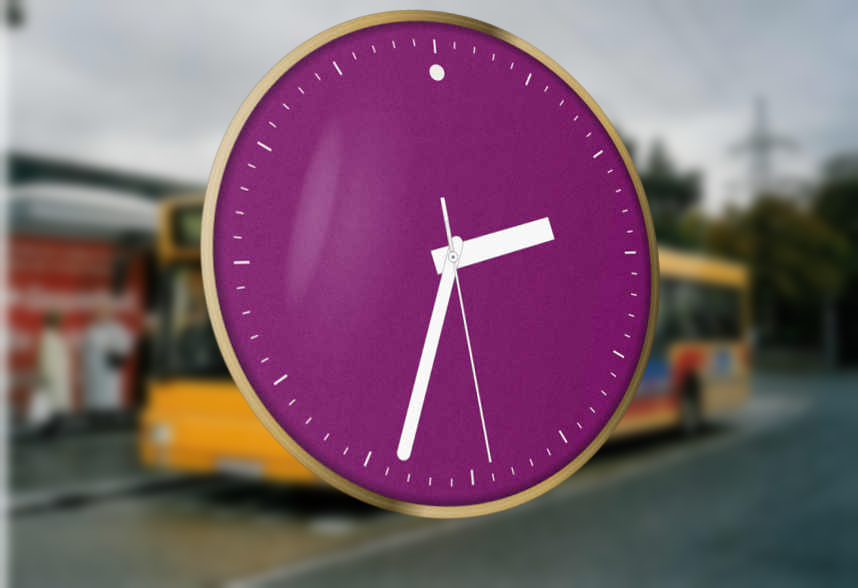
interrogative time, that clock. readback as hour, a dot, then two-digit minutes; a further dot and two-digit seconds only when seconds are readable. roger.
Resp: 2.33.29
